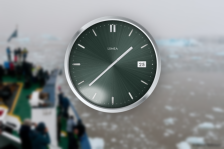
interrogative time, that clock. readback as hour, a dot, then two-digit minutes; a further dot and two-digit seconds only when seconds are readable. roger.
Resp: 1.38
